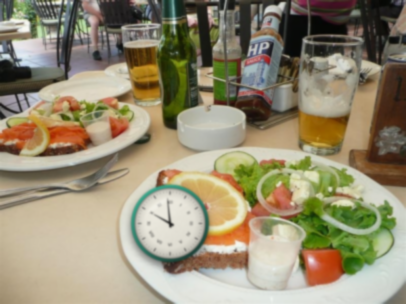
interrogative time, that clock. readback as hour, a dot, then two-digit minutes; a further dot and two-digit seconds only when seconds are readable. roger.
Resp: 9.59
